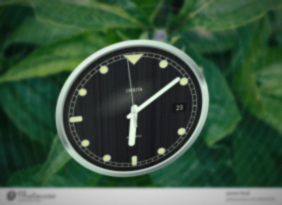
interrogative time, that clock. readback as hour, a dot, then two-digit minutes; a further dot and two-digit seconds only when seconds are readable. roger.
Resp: 6.08.59
